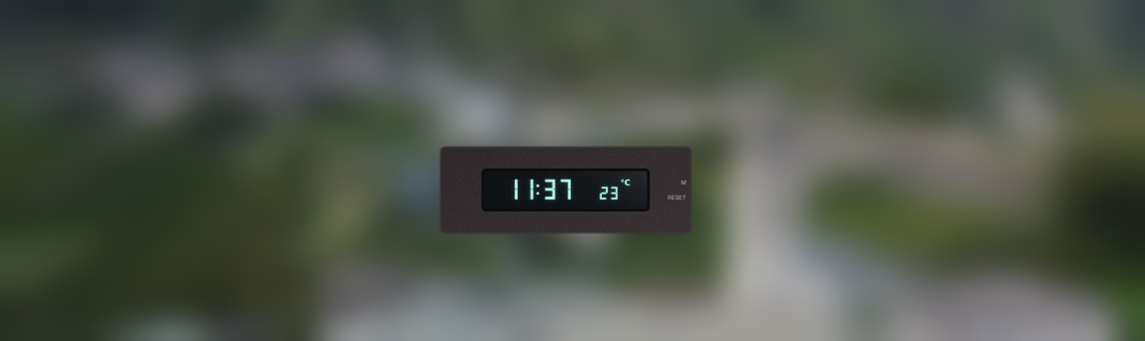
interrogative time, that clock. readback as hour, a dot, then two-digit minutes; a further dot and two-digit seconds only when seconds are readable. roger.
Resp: 11.37
